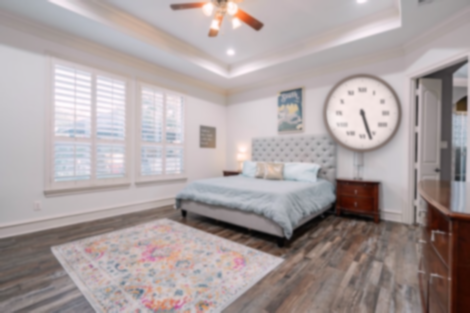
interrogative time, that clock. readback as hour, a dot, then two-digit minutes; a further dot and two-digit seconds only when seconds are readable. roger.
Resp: 5.27
